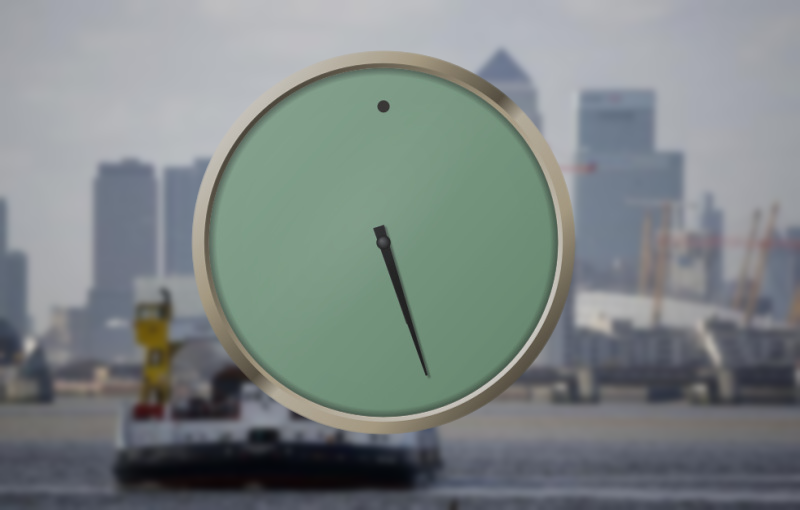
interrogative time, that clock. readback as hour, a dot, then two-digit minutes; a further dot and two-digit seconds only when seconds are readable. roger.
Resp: 5.27
